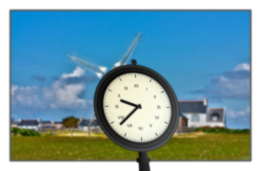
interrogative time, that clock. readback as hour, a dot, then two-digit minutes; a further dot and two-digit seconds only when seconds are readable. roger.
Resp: 9.38
